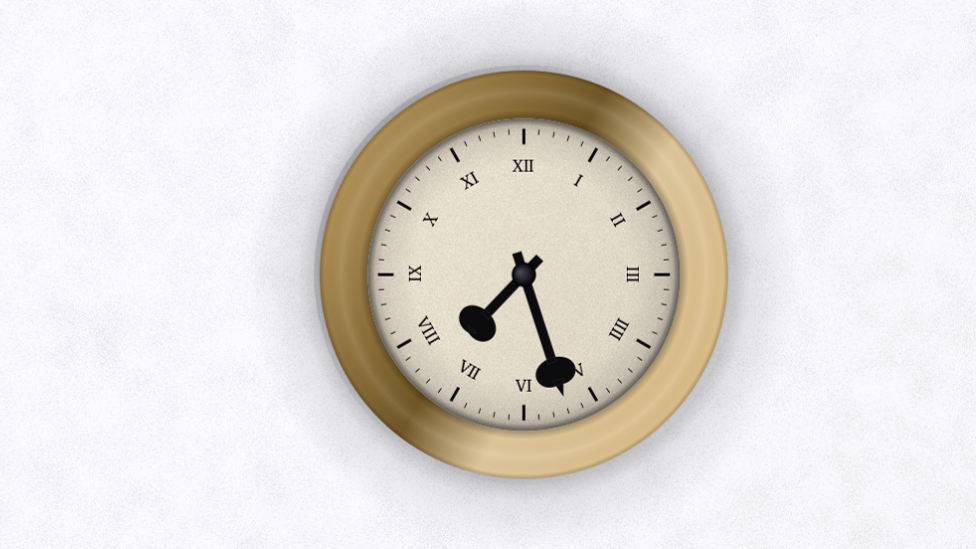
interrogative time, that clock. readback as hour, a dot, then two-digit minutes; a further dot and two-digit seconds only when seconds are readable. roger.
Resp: 7.27
